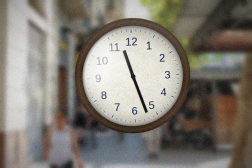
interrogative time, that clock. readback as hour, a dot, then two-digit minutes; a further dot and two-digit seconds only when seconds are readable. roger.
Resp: 11.27
